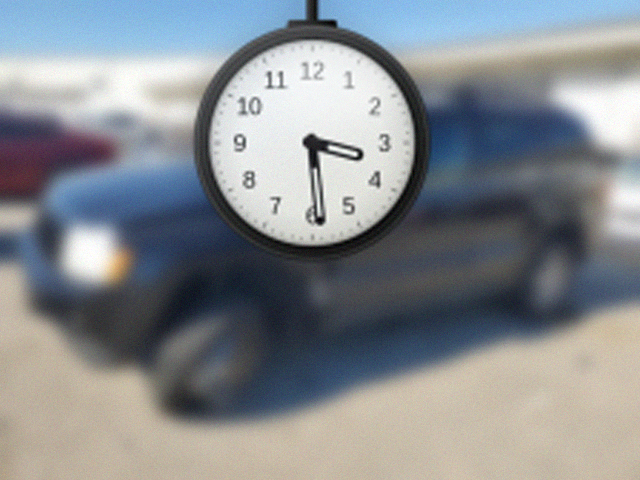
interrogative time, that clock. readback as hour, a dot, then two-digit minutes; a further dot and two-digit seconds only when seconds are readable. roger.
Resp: 3.29
